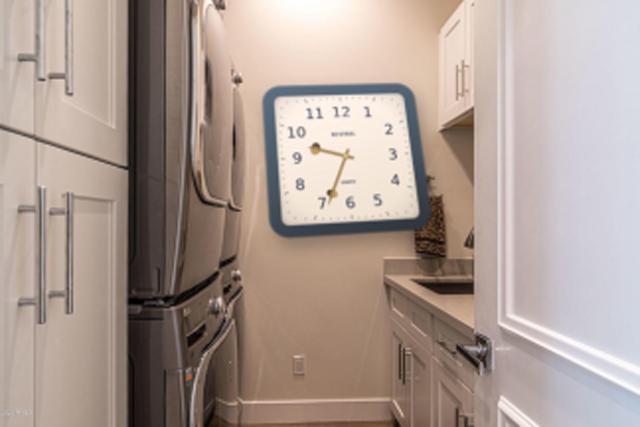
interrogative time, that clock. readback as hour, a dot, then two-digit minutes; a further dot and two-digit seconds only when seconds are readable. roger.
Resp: 9.34
